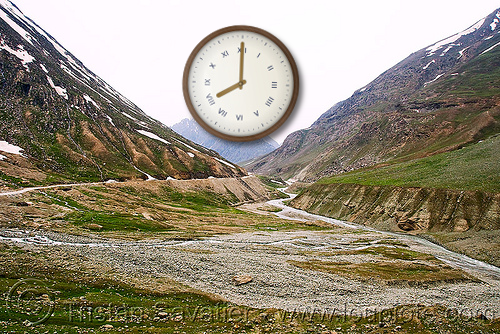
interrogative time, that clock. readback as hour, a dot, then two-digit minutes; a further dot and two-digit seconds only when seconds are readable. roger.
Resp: 8.00
